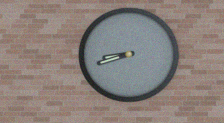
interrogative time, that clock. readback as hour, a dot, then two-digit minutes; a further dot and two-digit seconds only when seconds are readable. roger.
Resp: 8.42
